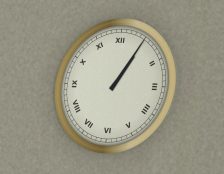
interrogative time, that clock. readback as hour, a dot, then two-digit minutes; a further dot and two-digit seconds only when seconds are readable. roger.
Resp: 1.05
